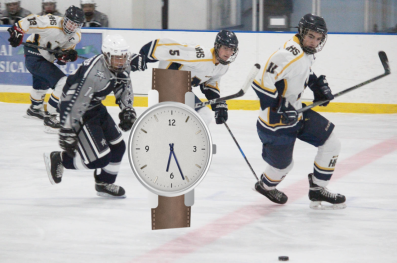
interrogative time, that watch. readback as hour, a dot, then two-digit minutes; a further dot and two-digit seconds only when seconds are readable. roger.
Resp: 6.26
